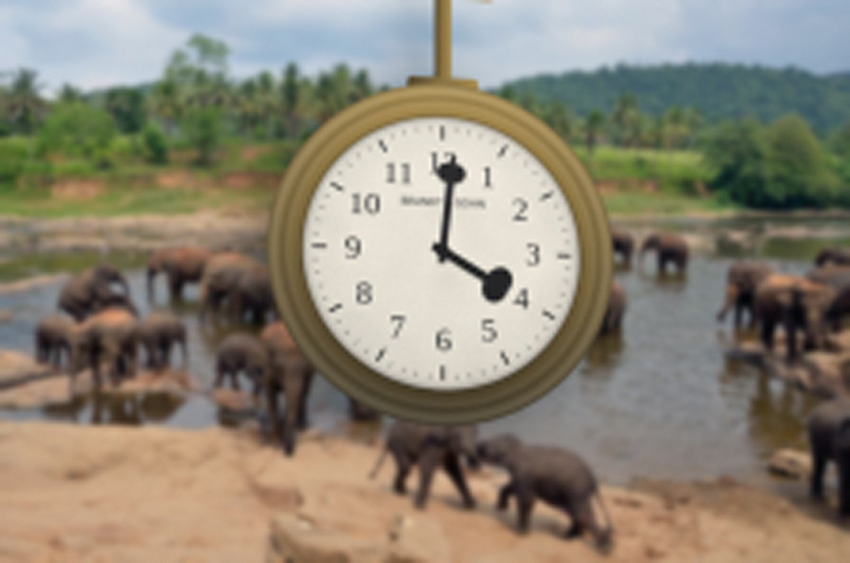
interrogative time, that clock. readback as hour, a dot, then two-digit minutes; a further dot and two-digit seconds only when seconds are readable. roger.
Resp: 4.01
